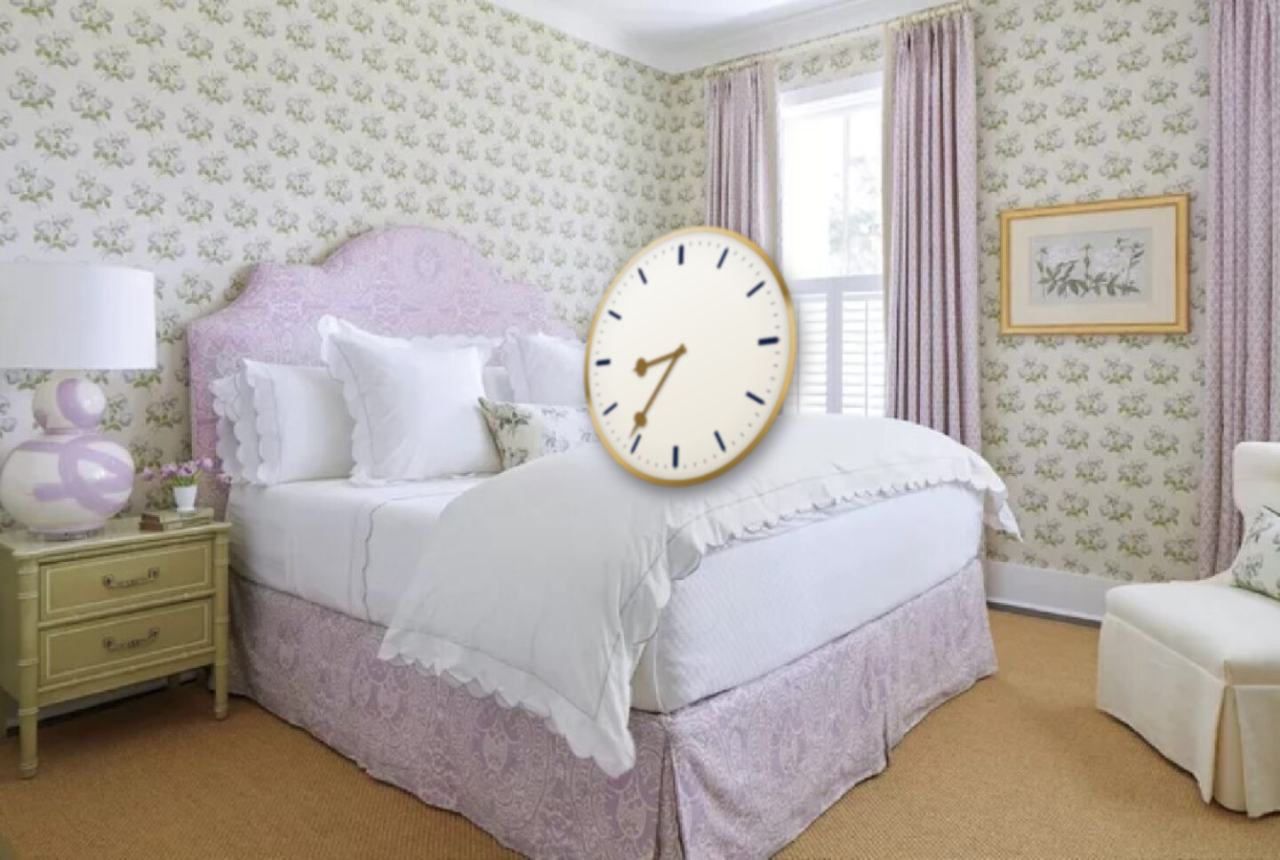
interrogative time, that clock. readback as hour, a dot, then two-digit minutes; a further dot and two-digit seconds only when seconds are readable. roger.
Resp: 8.36
